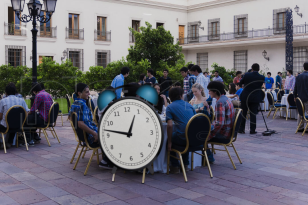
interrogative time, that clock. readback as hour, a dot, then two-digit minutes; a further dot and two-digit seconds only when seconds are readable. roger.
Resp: 12.47
